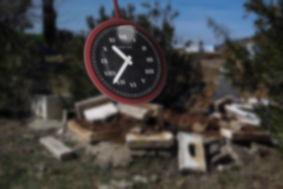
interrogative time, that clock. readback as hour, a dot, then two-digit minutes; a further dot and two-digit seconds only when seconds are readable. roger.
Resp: 10.37
